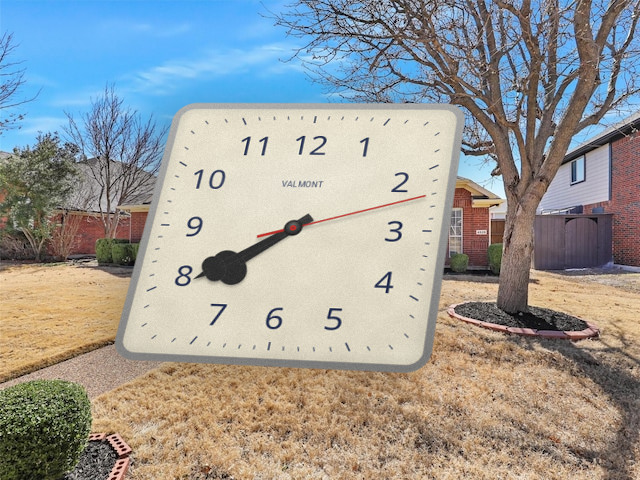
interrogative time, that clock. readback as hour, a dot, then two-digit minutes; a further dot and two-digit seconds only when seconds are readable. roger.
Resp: 7.39.12
